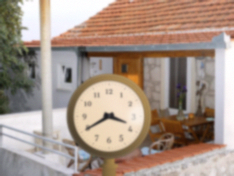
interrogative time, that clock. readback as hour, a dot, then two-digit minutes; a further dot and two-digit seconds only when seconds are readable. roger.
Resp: 3.40
